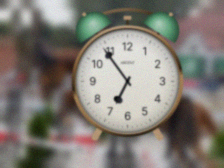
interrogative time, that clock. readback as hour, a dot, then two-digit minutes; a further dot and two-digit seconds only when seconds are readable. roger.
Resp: 6.54
